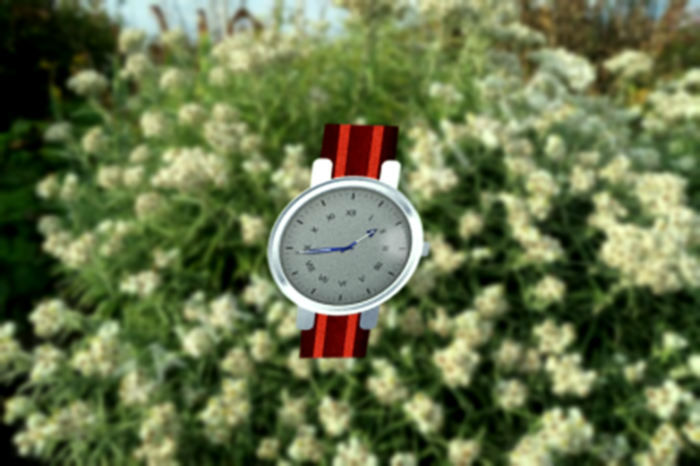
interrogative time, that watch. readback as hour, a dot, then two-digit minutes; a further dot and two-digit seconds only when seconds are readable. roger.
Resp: 1.44
